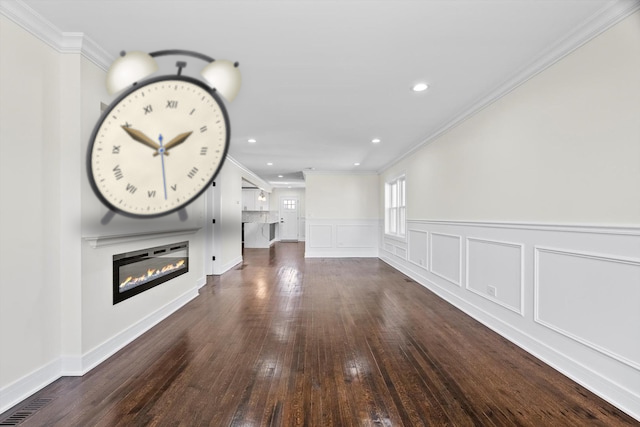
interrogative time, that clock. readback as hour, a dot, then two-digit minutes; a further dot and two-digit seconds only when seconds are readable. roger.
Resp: 1.49.27
